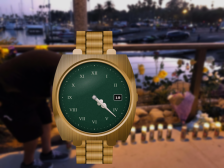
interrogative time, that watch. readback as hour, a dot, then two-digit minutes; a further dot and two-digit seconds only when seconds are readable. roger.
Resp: 4.22
